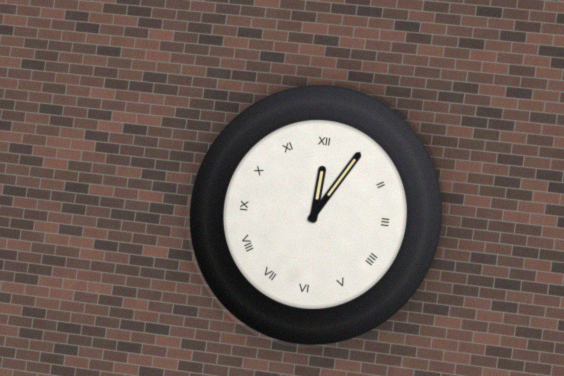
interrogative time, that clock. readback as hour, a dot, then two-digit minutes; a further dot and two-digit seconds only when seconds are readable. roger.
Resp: 12.05
